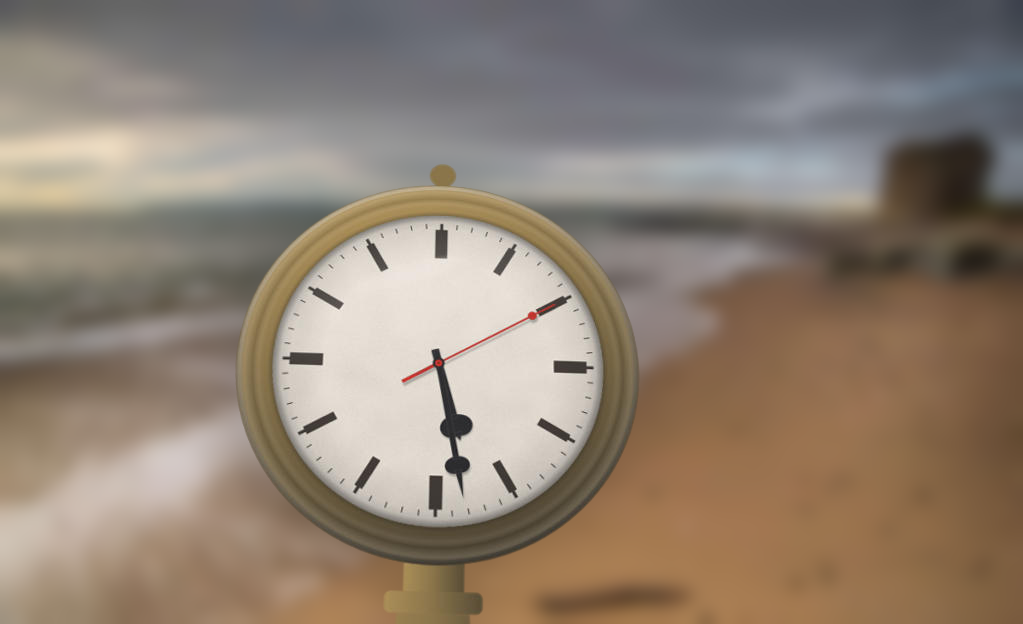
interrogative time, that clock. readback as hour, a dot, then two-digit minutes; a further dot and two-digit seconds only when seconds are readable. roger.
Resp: 5.28.10
